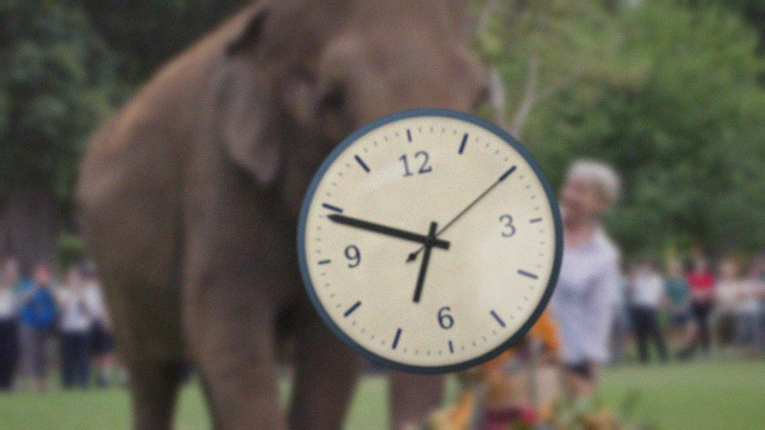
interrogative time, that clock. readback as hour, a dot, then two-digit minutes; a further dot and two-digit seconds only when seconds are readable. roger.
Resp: 6.49.10
